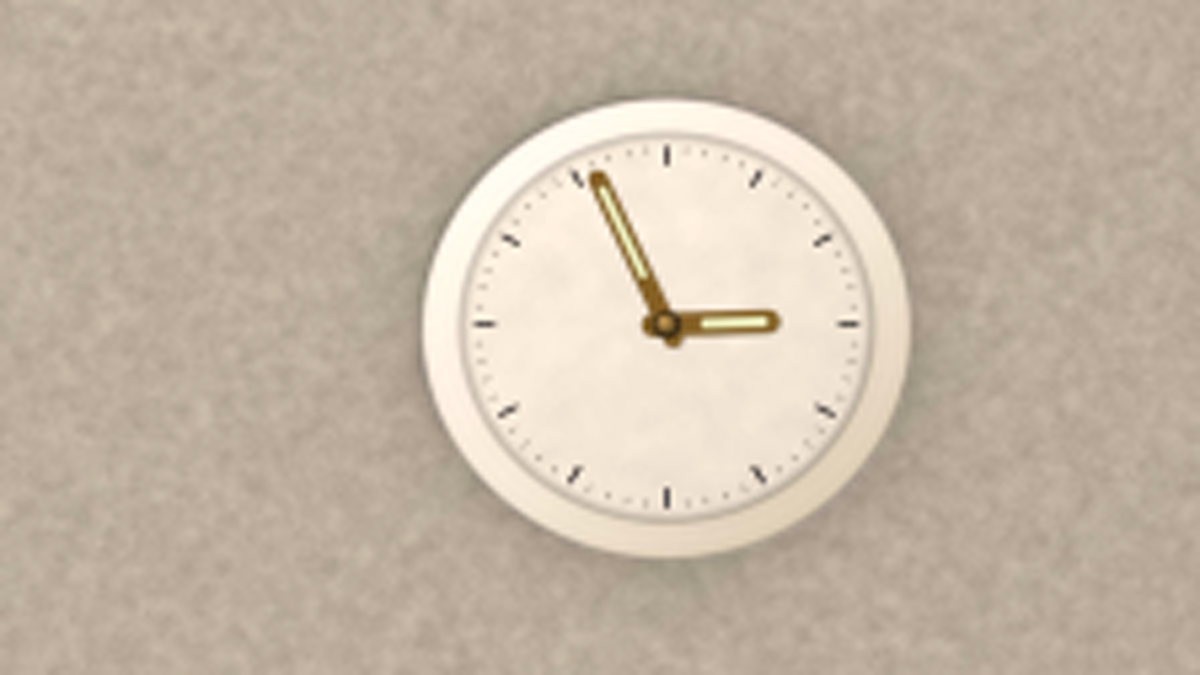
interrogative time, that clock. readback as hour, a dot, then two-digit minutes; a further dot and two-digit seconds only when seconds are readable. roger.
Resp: 2.56
